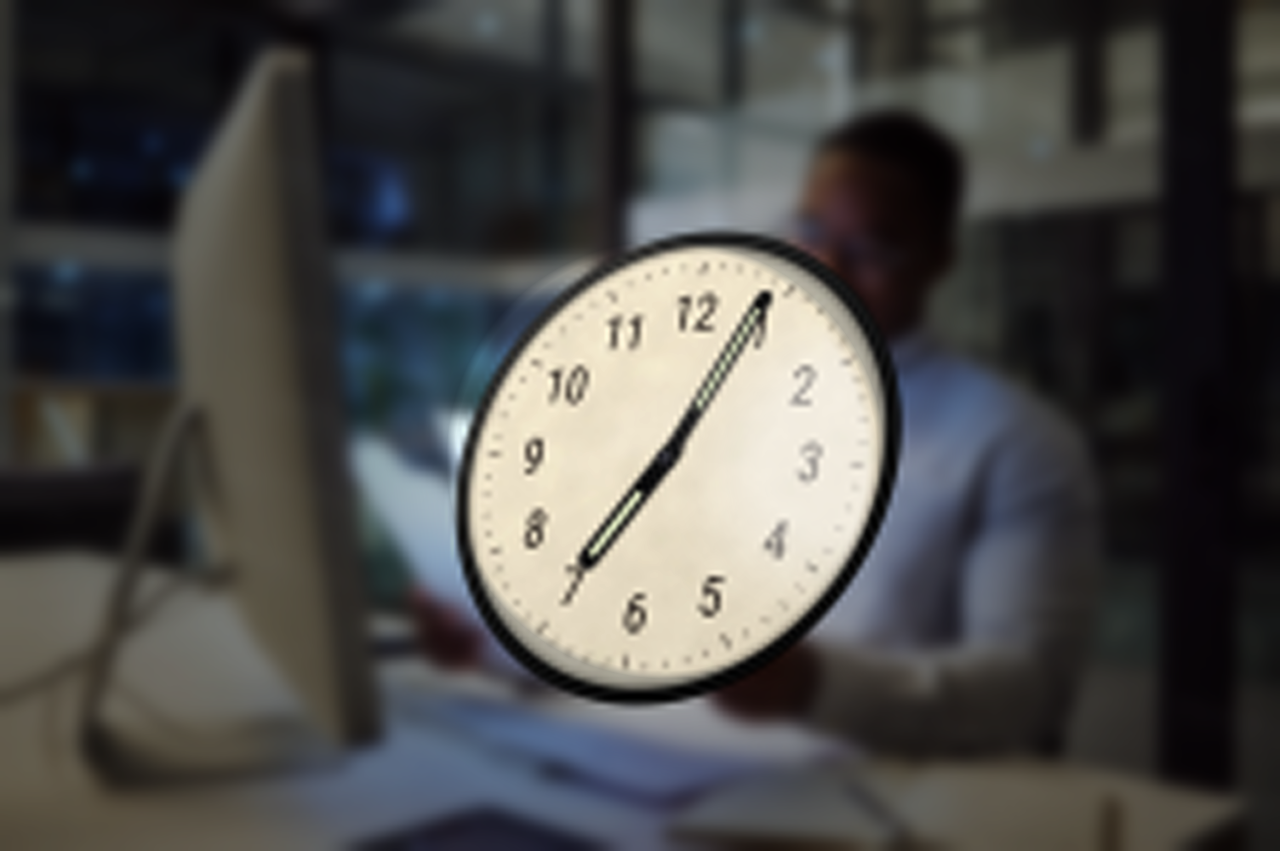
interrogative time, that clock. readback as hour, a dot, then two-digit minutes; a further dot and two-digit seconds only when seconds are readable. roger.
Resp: 7.04
